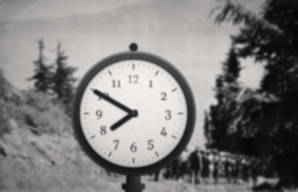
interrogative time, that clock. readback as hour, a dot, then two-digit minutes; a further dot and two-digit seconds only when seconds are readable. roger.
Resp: 7.50
